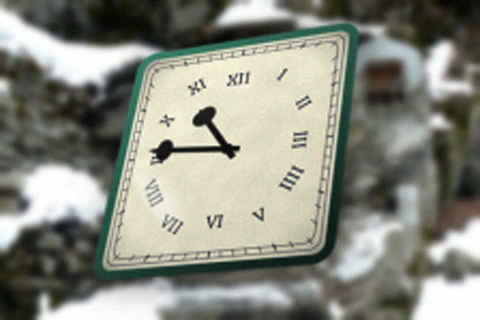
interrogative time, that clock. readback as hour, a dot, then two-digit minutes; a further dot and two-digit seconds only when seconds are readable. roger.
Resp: 10.46
